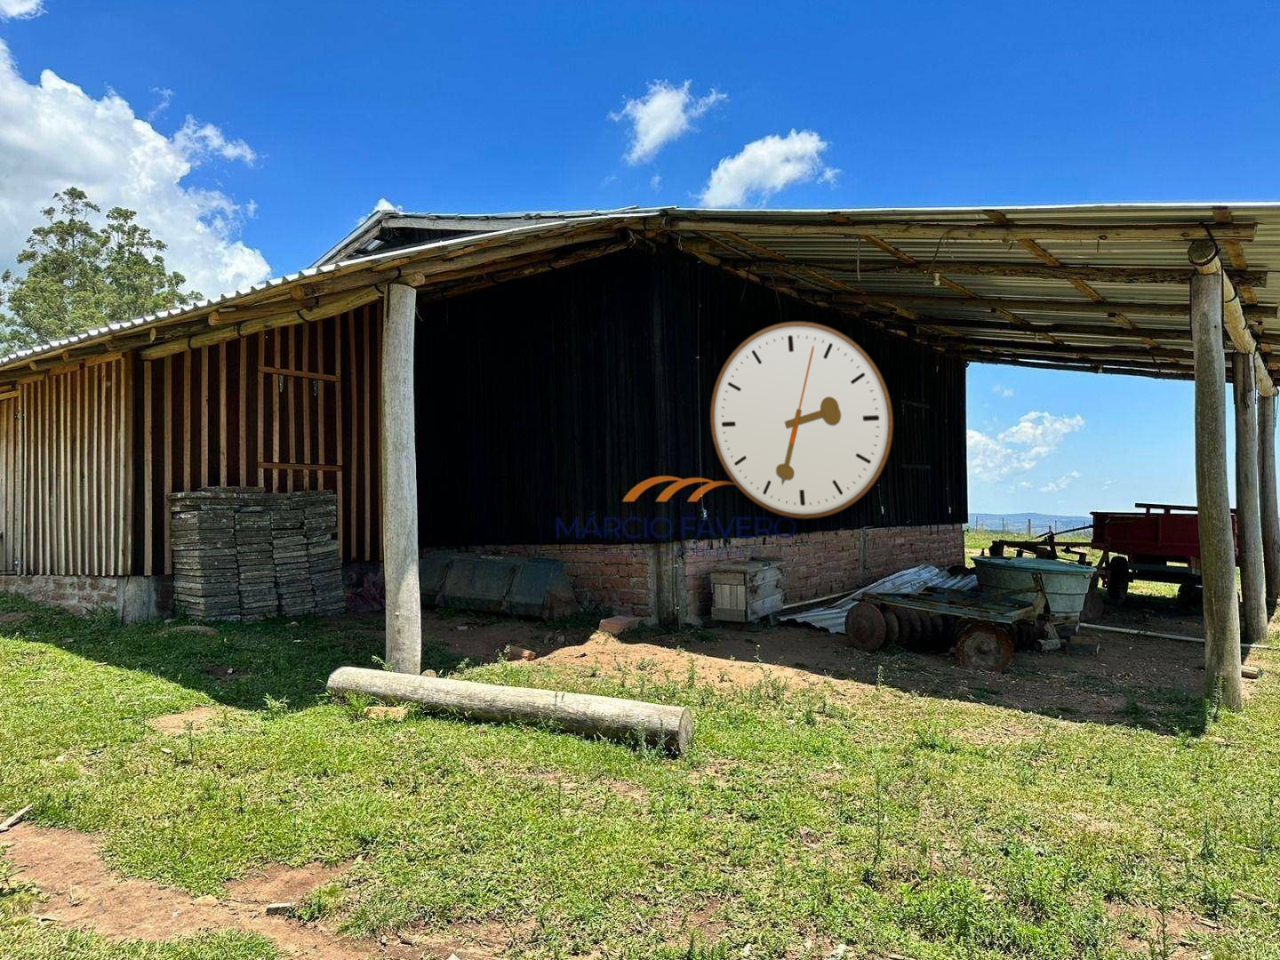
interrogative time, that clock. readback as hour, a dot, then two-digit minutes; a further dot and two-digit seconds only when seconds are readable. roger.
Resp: 2.33.03
